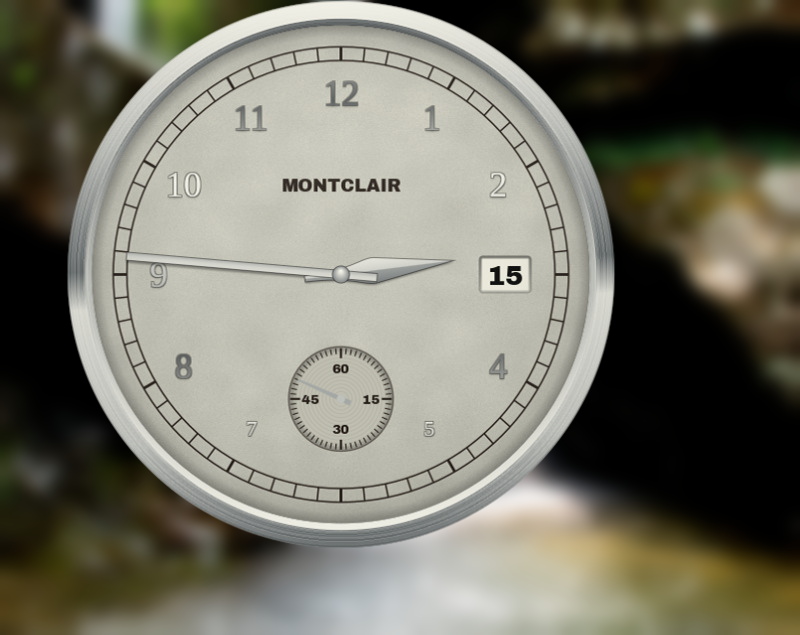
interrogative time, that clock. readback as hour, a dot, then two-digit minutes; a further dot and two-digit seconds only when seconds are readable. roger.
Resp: 2.45.49
